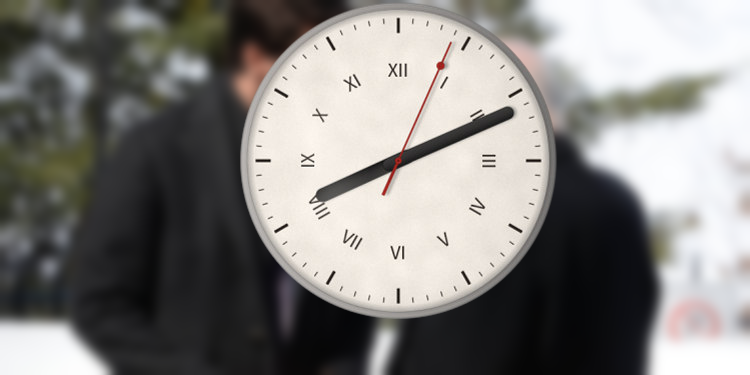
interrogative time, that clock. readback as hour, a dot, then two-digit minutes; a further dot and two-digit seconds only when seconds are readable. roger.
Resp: 8.11.04
